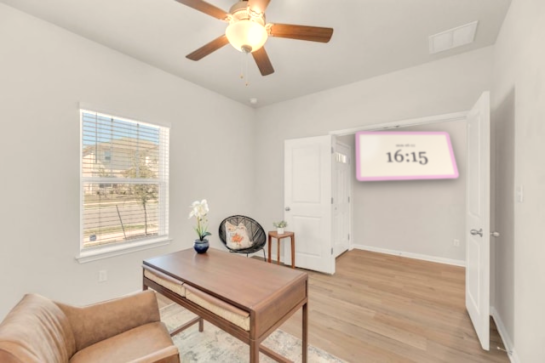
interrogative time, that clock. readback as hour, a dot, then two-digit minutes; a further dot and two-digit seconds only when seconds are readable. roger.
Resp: 16.15
